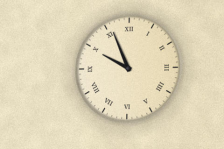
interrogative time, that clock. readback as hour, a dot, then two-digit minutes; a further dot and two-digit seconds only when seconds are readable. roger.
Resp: 9.56
